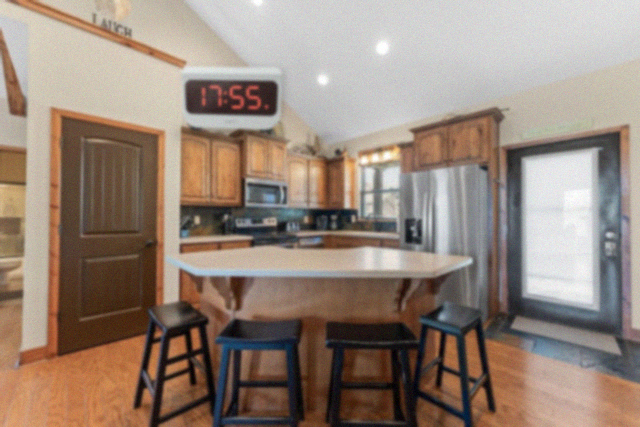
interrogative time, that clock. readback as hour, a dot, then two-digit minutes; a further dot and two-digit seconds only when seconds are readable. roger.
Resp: 17.55
